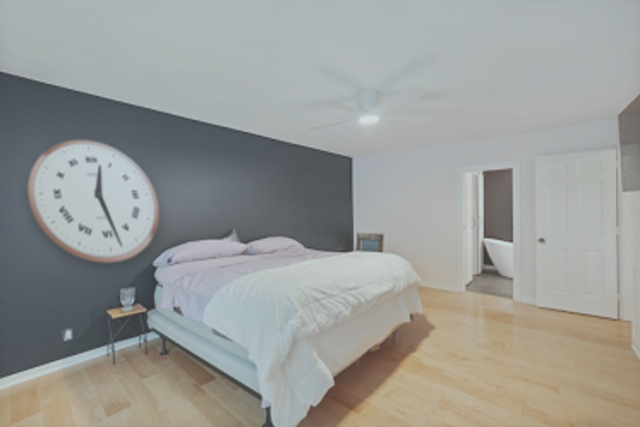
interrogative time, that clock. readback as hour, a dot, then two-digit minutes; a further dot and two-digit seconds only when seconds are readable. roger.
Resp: 12.28
